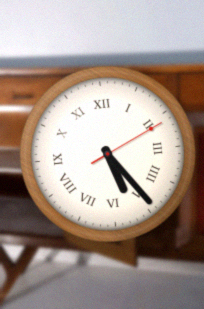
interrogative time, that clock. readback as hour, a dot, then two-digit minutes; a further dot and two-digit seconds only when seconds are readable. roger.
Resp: 5.24.11
